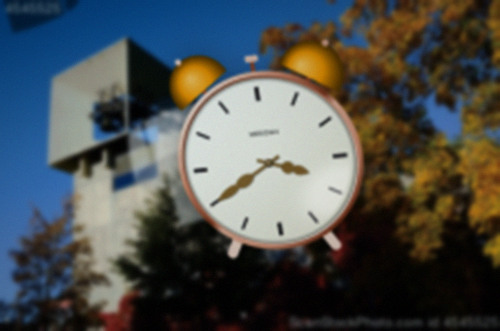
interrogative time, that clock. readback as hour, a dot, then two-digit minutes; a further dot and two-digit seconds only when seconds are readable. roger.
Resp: 3.40
